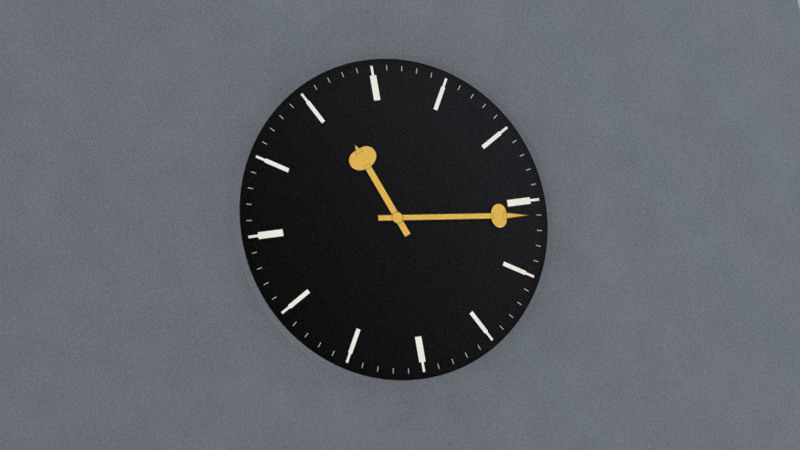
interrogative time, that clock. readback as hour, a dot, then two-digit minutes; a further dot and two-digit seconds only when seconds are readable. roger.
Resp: 11.16
